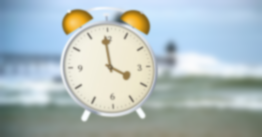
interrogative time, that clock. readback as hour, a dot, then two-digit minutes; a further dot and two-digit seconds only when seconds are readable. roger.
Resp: 3.59
